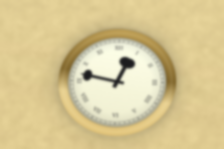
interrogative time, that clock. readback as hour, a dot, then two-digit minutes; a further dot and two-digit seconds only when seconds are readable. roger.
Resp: 12.47
